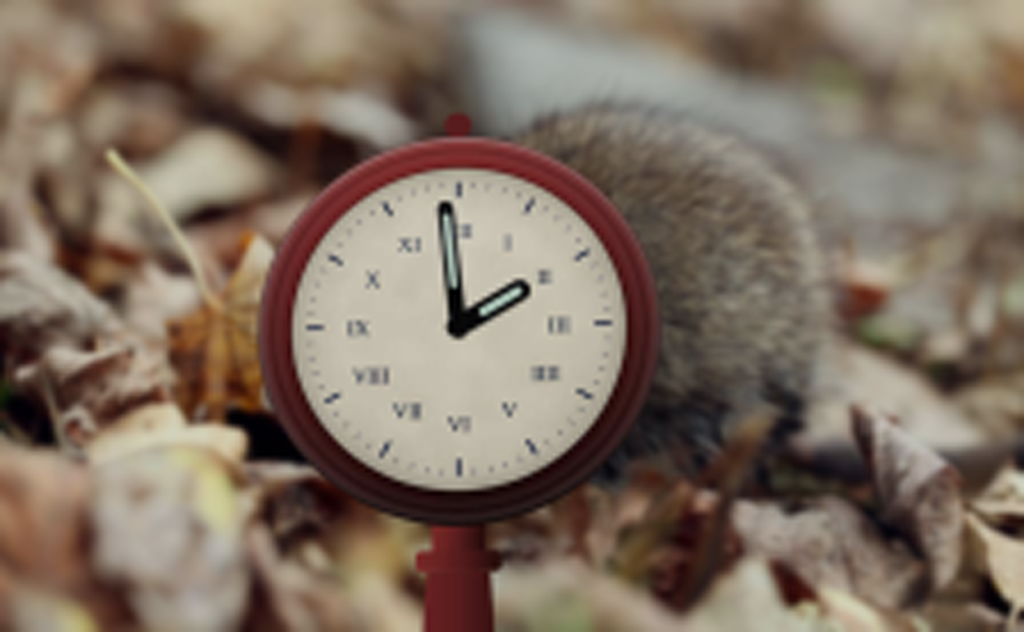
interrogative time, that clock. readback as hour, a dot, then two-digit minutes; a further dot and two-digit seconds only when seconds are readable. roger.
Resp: 1.59
